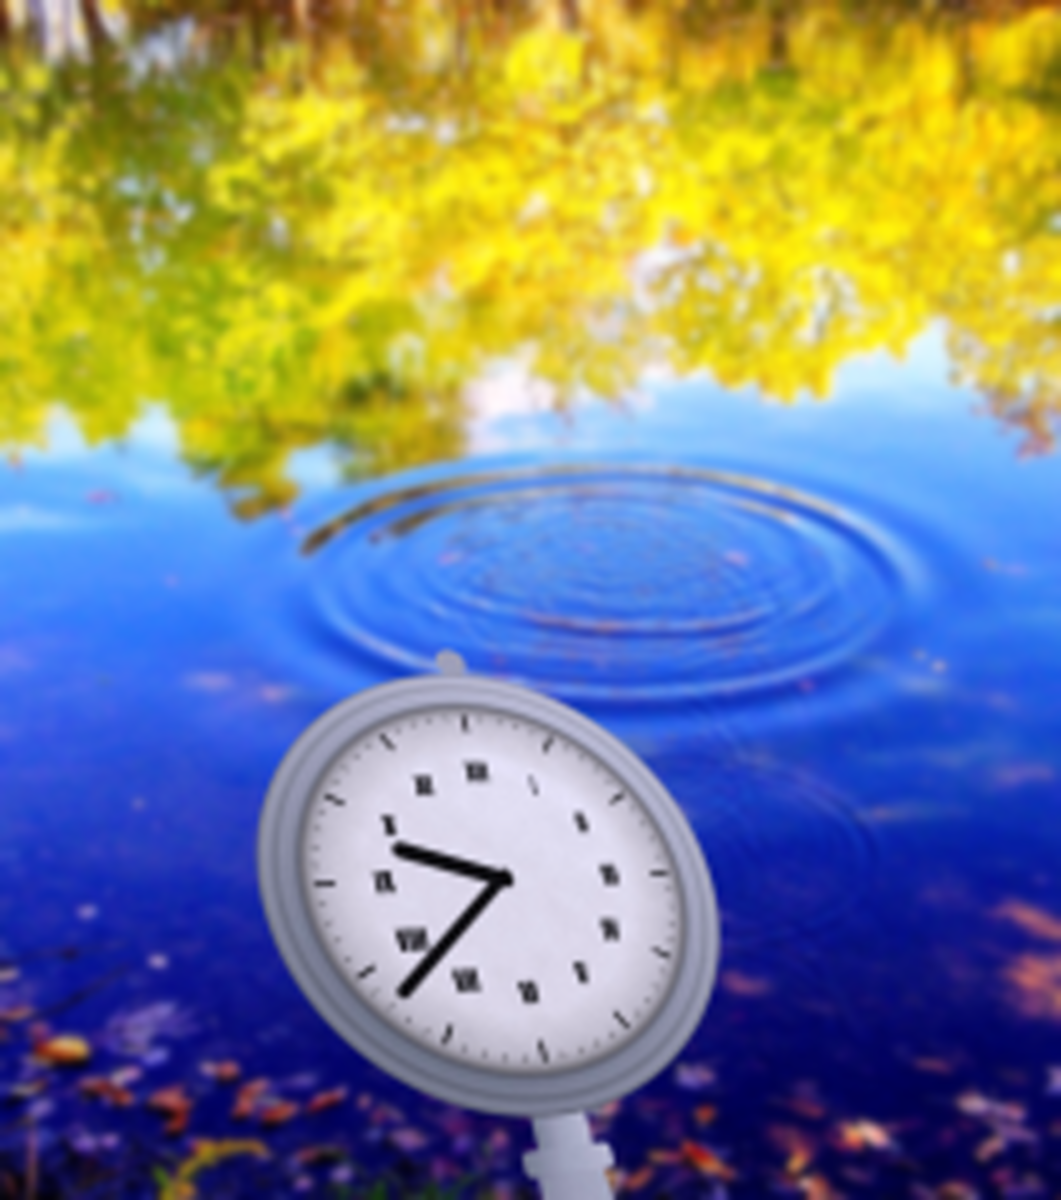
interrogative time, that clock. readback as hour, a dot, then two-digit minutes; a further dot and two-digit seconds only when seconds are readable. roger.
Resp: 9.38
